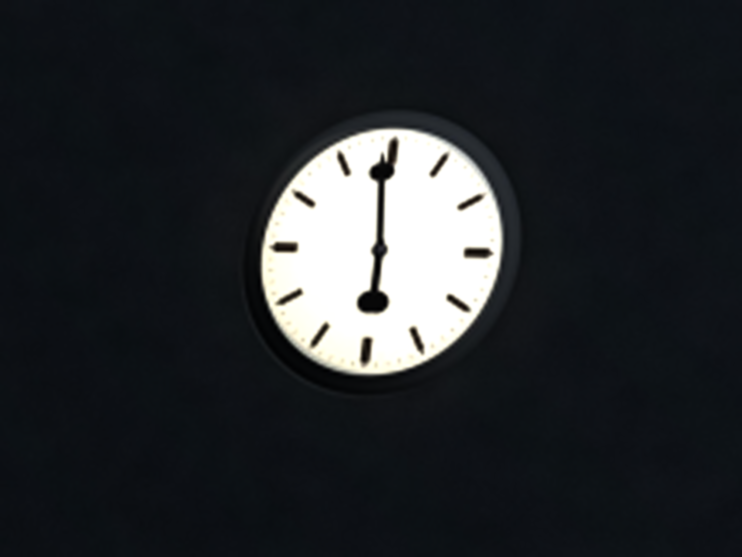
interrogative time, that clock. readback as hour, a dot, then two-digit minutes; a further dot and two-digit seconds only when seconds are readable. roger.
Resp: 5.59
